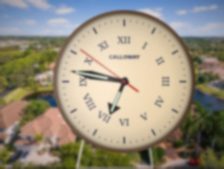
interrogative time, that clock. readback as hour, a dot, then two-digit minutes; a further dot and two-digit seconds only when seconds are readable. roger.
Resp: 6.46.51
